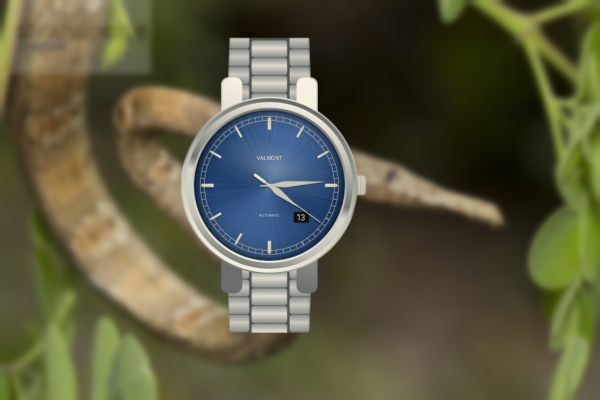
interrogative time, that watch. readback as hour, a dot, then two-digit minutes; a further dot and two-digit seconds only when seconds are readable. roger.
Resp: 4.14.21
